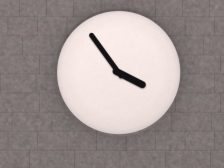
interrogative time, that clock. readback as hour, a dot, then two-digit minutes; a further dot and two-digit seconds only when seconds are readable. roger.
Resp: 3.54
